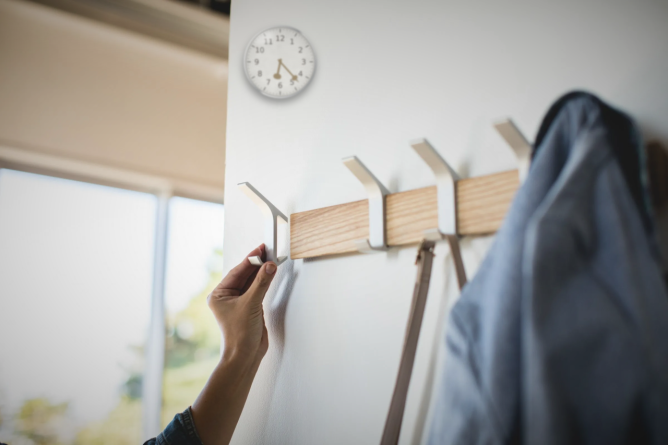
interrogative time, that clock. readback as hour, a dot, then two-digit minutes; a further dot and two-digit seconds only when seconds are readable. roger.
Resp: 6.23
